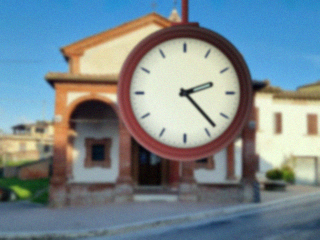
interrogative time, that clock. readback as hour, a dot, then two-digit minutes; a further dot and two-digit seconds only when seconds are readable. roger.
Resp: 2.23
